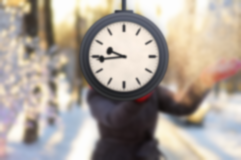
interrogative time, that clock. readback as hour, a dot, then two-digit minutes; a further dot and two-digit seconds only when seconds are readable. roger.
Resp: 9.44
